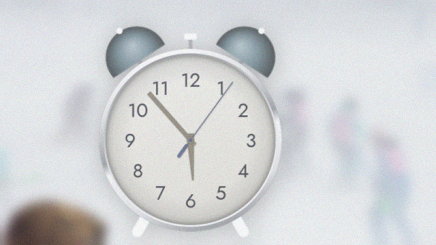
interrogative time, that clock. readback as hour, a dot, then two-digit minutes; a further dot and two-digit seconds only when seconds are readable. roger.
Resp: 5.53.06
